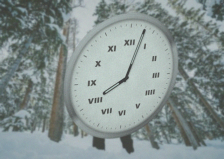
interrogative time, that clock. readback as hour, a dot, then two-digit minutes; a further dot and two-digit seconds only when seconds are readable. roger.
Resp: 8.03
